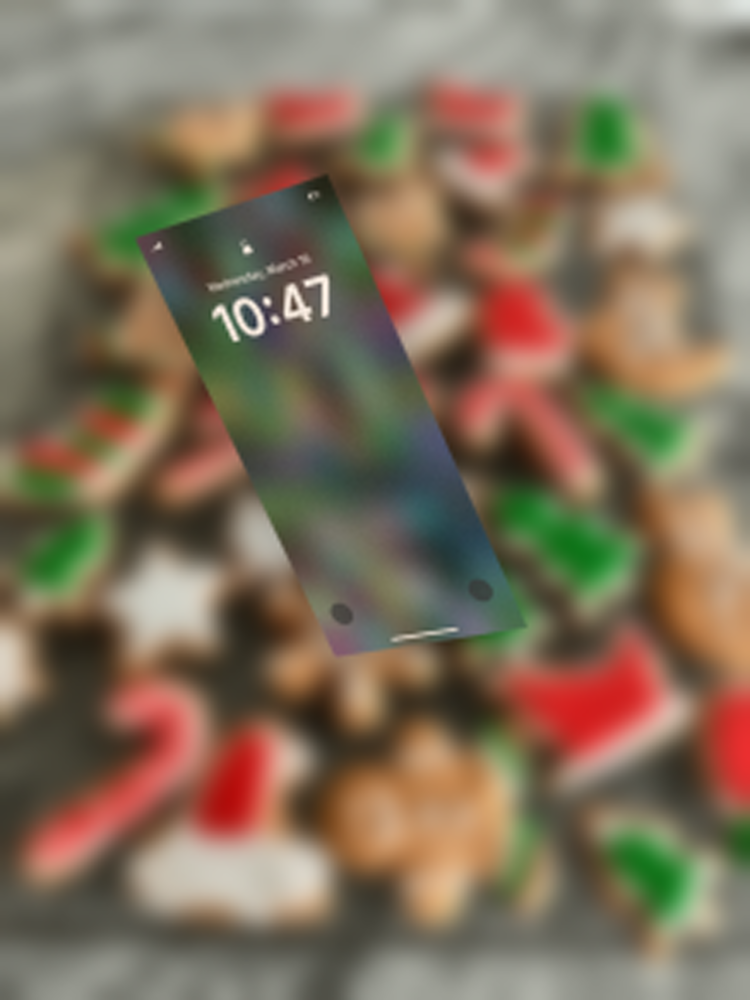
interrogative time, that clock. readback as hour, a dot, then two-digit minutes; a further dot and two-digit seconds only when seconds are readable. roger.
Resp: 10.47
